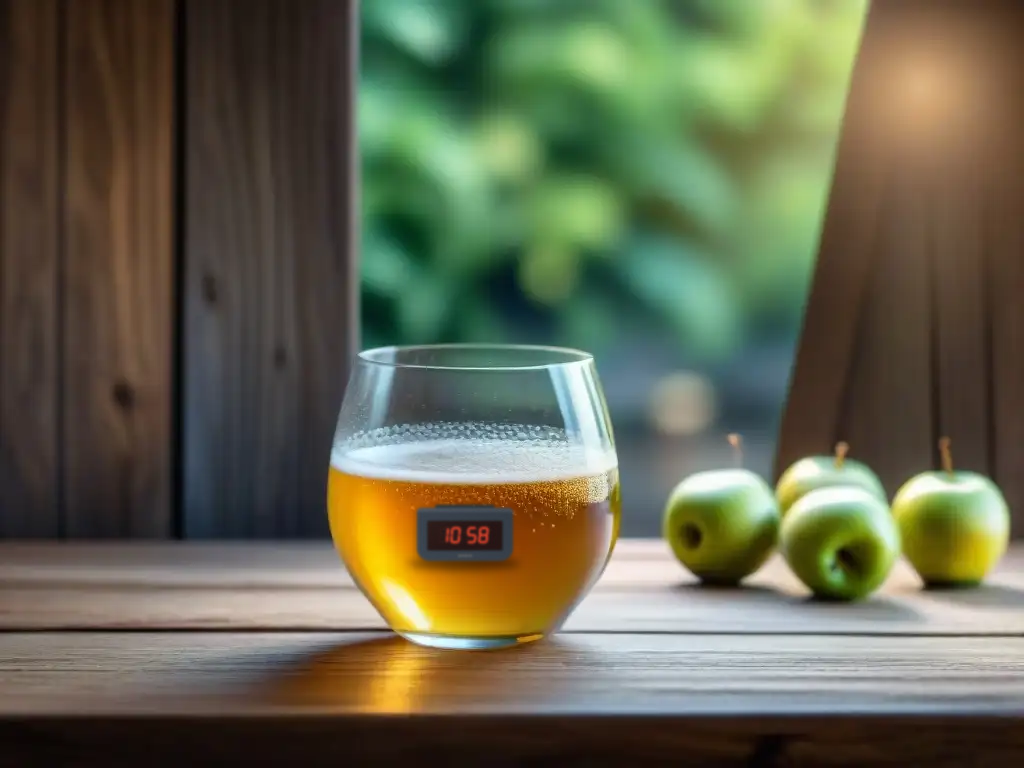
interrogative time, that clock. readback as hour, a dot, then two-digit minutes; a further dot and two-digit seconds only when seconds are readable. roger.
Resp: 10.58
